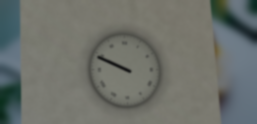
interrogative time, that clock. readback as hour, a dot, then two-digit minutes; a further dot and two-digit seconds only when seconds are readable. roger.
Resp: 9.49
